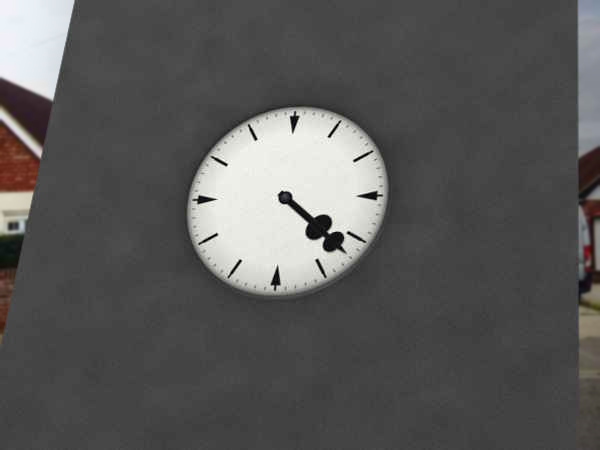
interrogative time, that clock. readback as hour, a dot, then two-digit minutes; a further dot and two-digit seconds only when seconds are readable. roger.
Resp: 4.22
